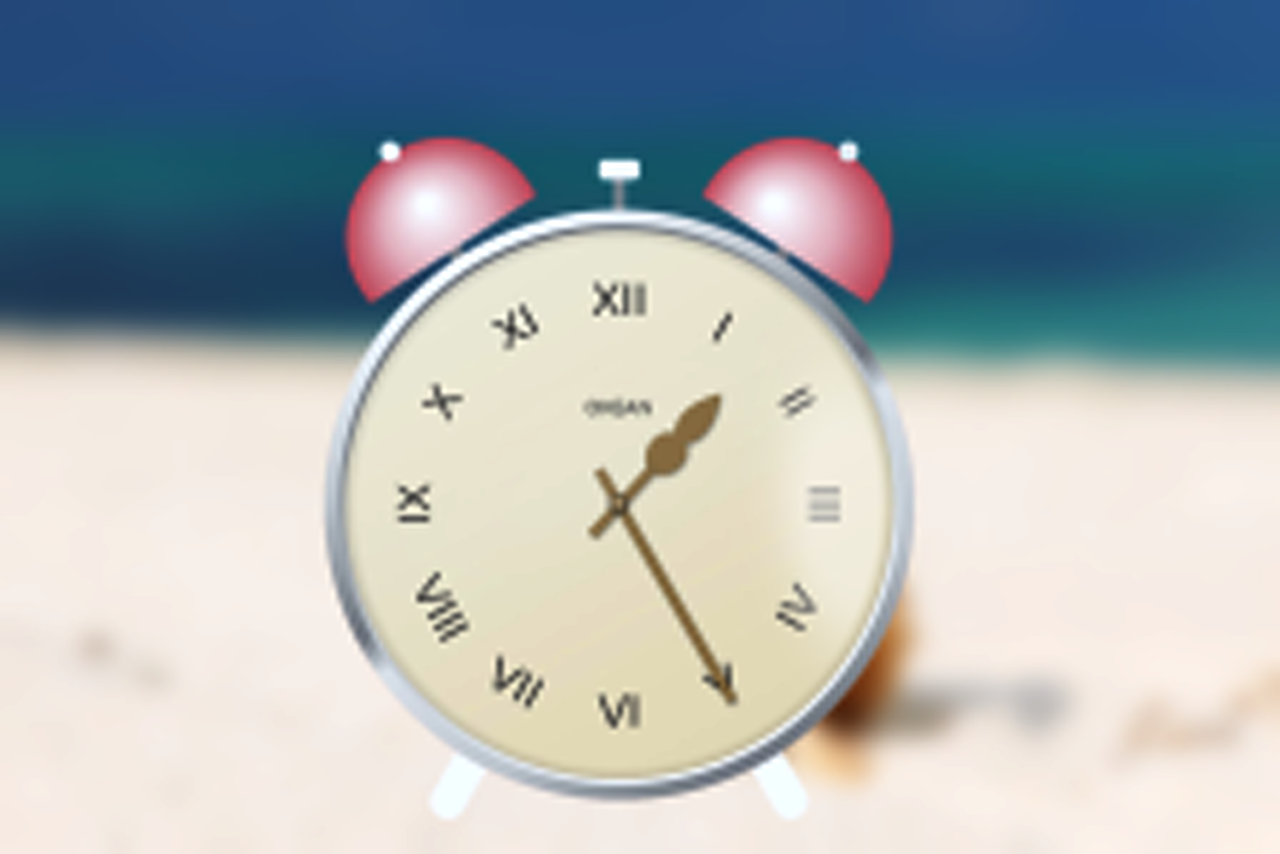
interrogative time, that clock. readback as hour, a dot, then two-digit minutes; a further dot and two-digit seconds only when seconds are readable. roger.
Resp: 1.25
